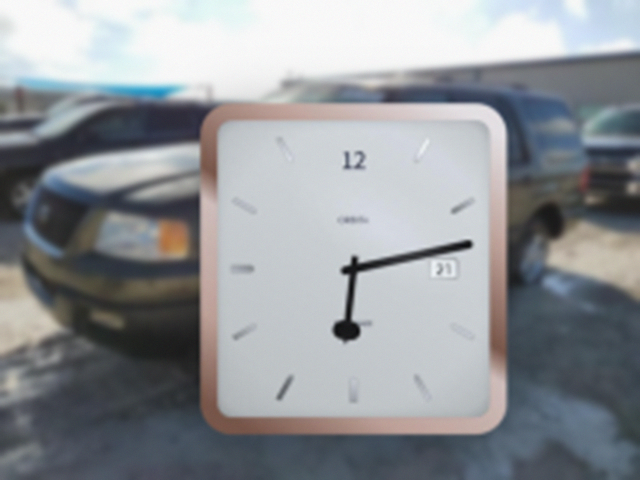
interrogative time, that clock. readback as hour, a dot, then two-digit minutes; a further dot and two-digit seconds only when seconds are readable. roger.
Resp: 6.13
